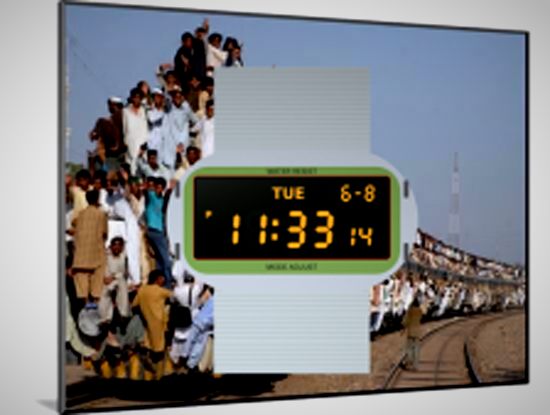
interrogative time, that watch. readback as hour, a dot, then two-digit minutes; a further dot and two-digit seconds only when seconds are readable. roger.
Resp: 11.33.14
